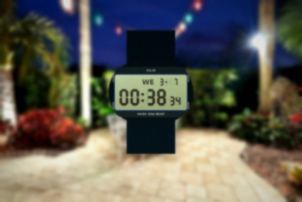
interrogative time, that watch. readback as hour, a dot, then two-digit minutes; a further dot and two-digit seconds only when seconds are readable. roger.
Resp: 0.38.34
